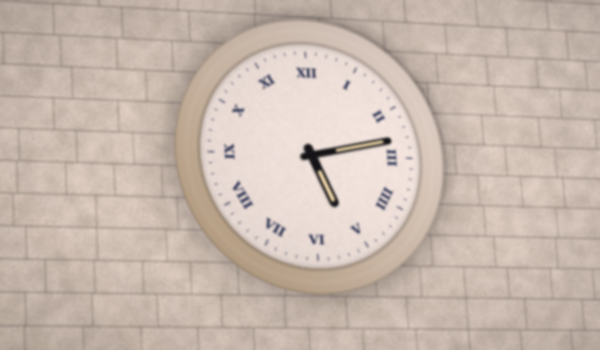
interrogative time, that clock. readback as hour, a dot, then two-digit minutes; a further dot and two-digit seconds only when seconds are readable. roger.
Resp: 5.13
